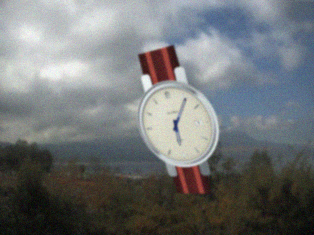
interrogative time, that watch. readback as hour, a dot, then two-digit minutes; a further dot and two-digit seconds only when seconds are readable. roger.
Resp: 6.06
